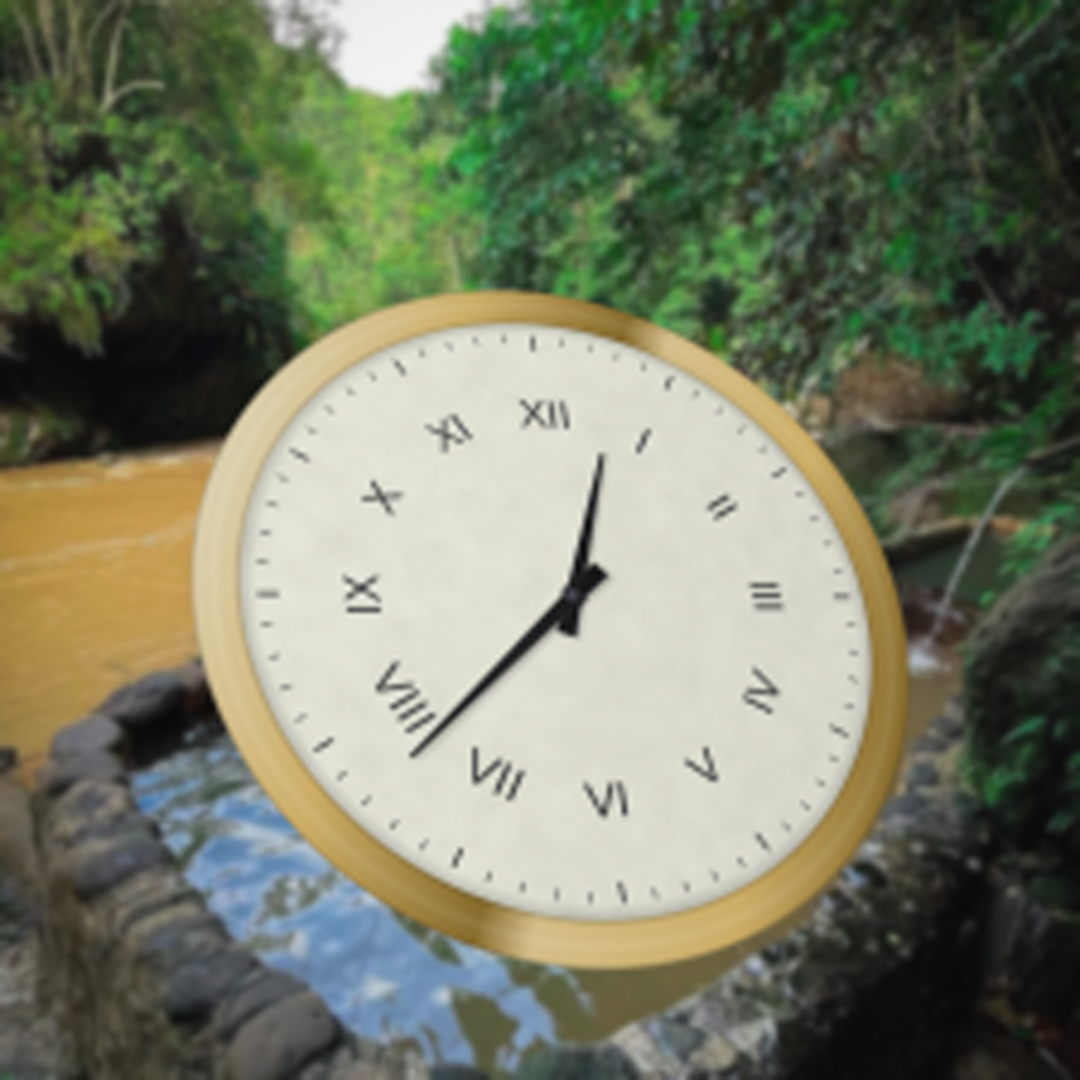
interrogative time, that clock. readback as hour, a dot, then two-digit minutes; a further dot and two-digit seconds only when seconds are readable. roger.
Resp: 12.38
